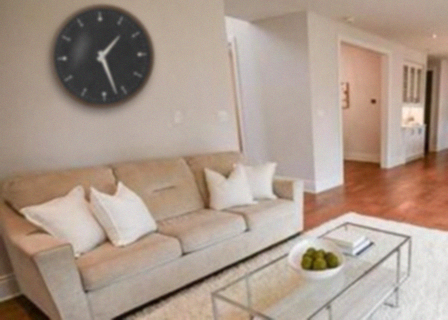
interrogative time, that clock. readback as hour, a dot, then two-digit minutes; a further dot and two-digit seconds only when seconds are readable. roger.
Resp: 1.27
